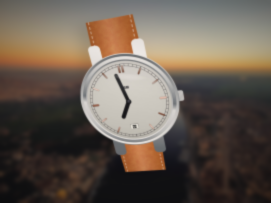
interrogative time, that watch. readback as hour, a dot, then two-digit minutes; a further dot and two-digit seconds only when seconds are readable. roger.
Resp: 6.58
